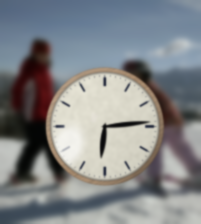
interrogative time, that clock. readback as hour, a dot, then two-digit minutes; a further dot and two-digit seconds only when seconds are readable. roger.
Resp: 6.14
